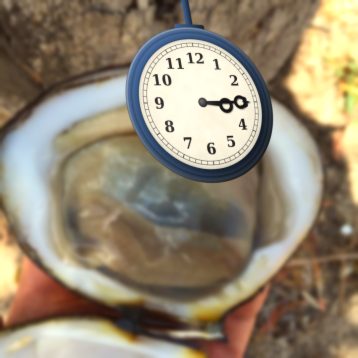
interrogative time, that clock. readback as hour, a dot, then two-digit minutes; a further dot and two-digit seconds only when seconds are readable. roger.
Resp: 3.15
